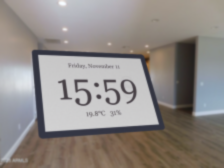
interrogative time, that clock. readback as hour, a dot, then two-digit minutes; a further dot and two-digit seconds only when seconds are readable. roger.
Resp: 15.59
